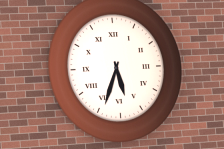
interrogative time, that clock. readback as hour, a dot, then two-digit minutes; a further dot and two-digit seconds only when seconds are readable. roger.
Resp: 5.34
